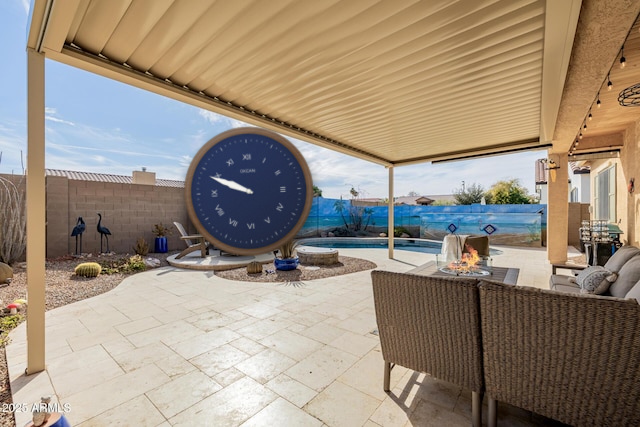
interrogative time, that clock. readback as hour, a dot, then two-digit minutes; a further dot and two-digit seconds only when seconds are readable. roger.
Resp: 9.49
